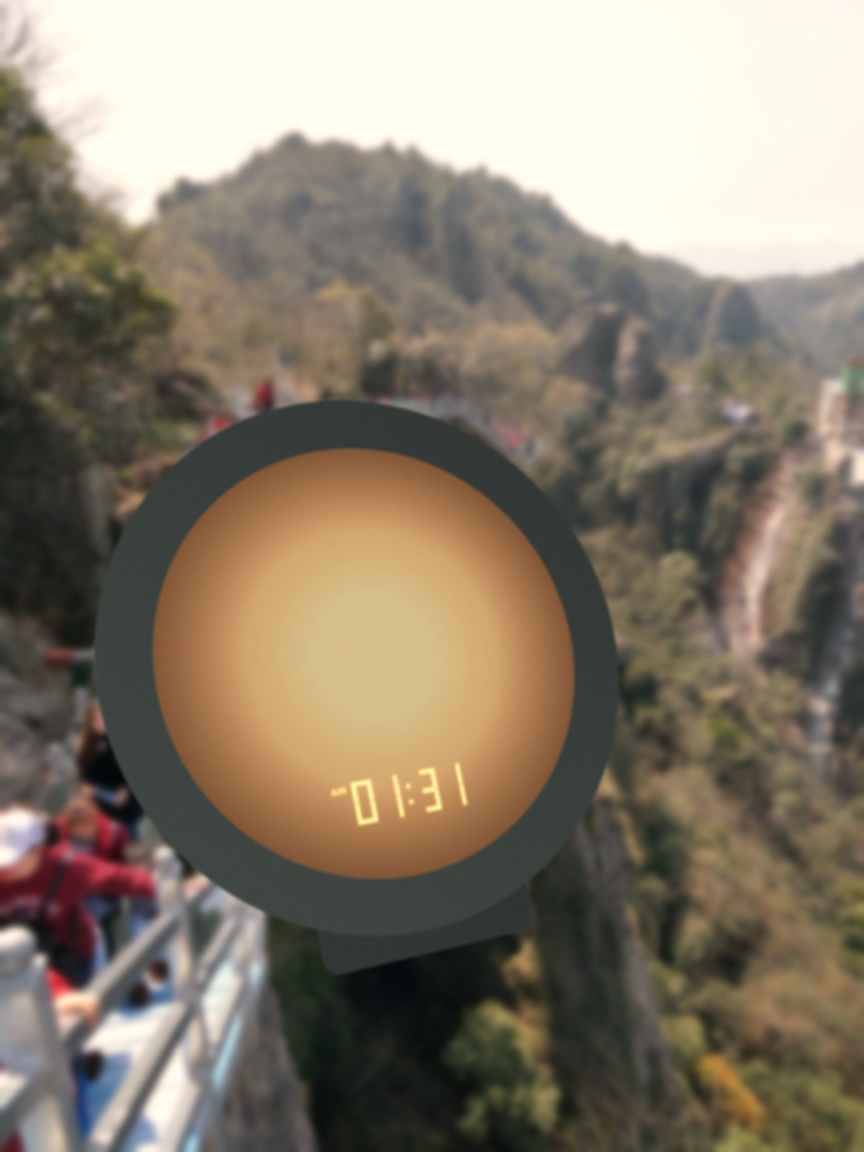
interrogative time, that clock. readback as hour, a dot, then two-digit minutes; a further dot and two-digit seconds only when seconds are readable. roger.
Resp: 1.31
